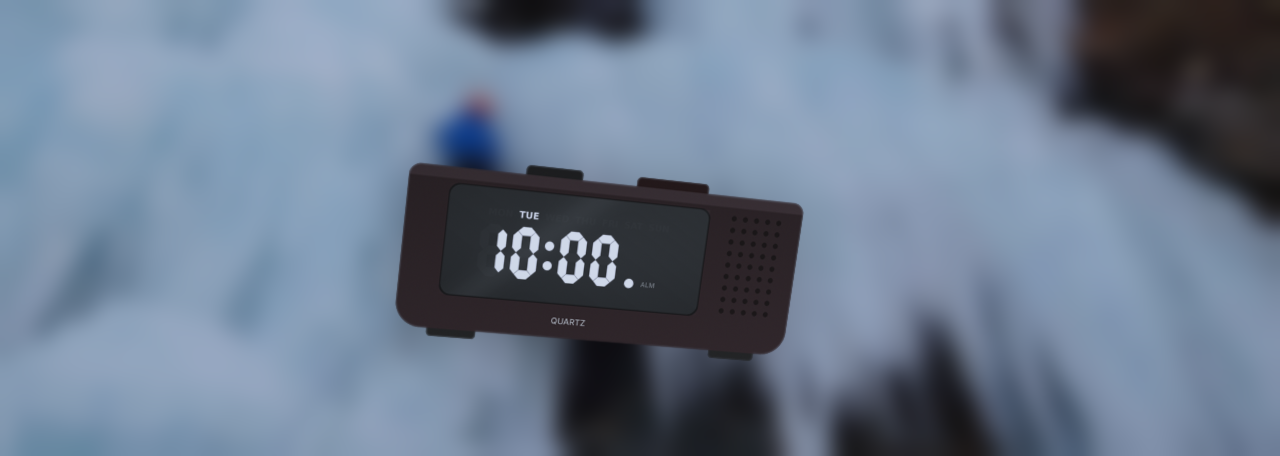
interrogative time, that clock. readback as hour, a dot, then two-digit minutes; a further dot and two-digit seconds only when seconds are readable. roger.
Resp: 10.00
